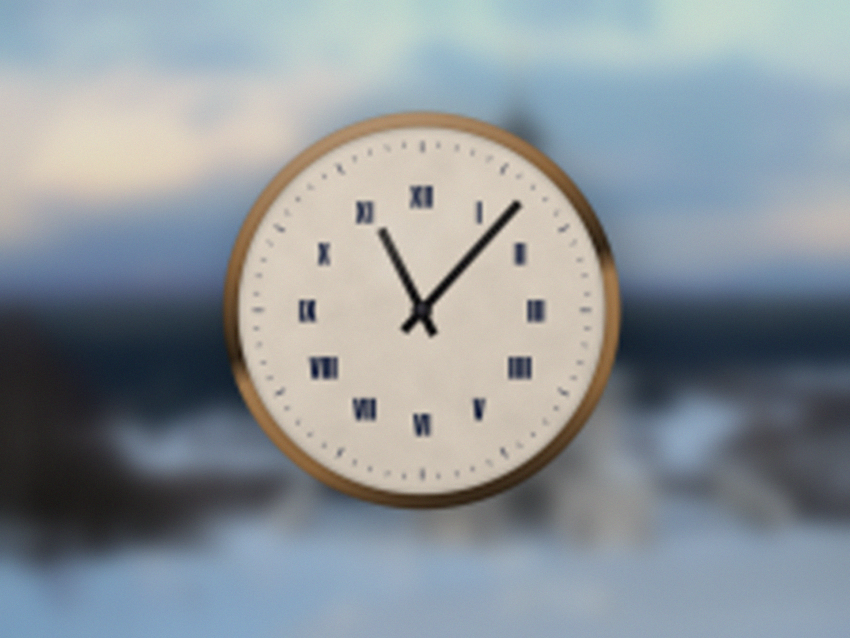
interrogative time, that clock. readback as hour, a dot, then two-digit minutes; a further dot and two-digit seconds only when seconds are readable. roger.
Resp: 11.07
